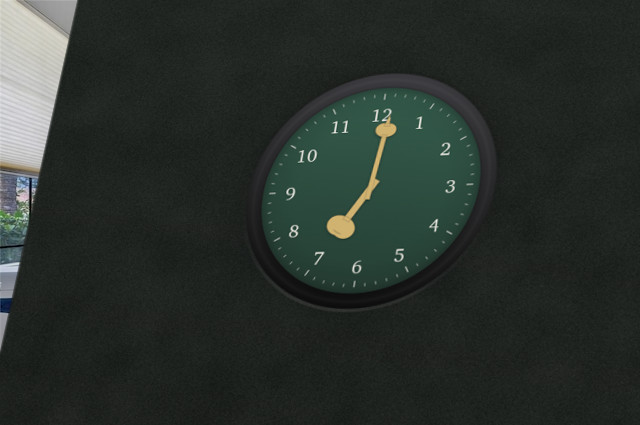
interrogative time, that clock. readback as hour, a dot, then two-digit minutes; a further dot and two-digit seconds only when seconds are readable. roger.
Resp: 7.01
